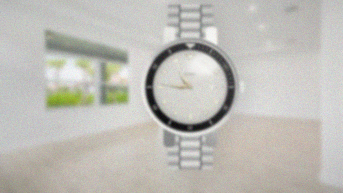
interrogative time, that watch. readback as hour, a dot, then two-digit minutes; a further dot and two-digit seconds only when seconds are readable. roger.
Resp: 10.46
